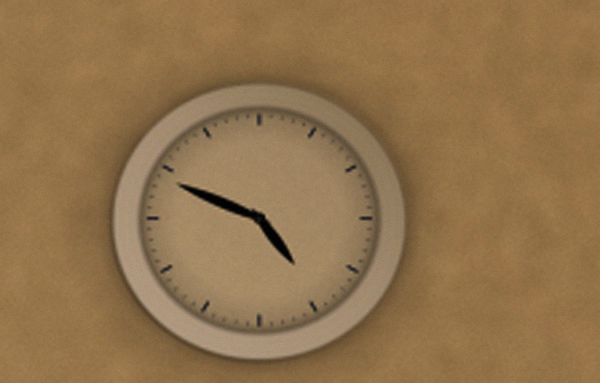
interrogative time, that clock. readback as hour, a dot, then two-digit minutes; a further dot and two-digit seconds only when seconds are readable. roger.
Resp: 4.49
